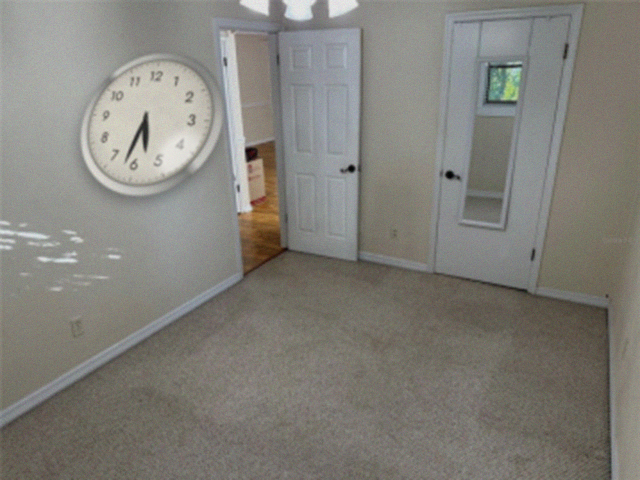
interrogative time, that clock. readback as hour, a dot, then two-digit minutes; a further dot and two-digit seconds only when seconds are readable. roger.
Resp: 5.32
